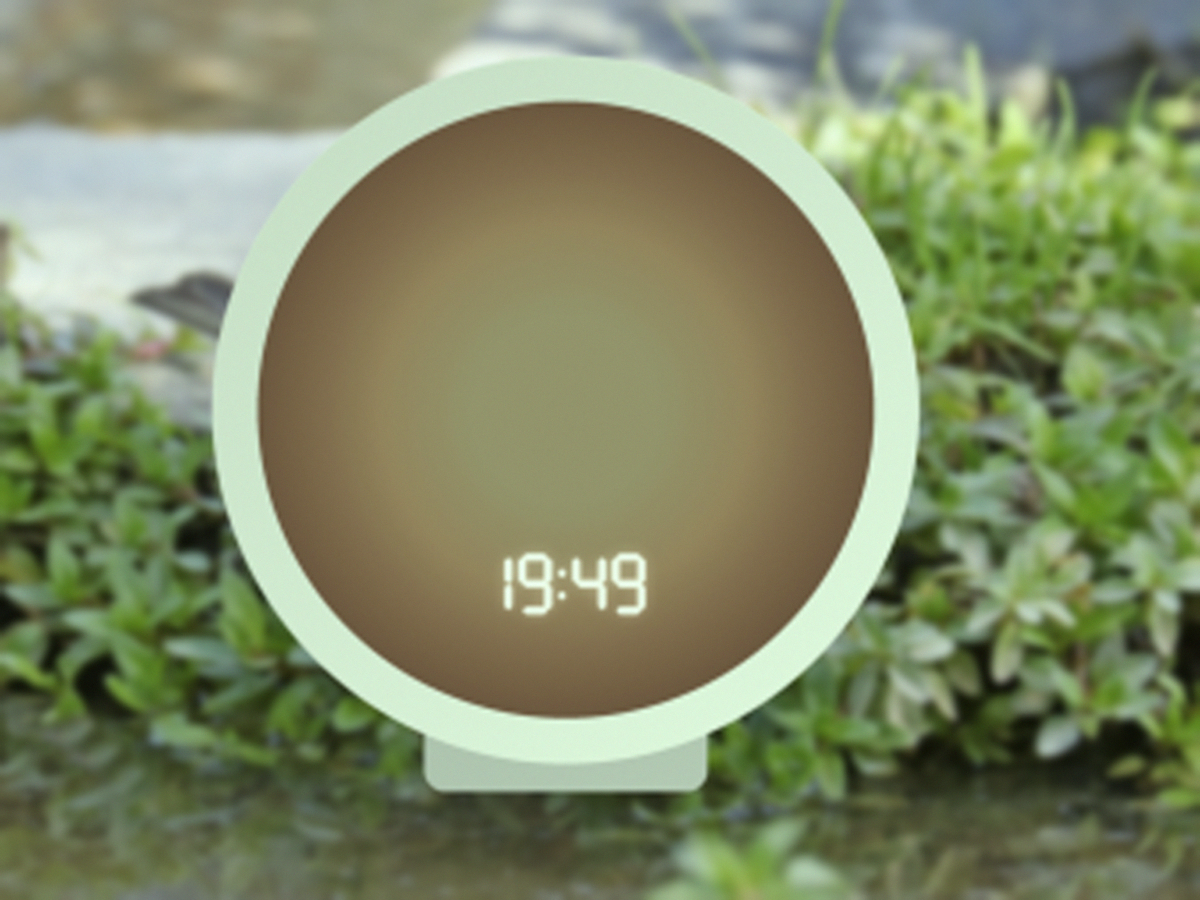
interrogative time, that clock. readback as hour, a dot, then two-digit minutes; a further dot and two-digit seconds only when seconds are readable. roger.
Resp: 19.49
